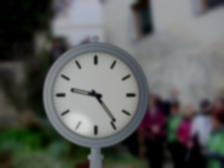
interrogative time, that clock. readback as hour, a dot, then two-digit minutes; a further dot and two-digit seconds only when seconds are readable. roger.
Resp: 9.24
